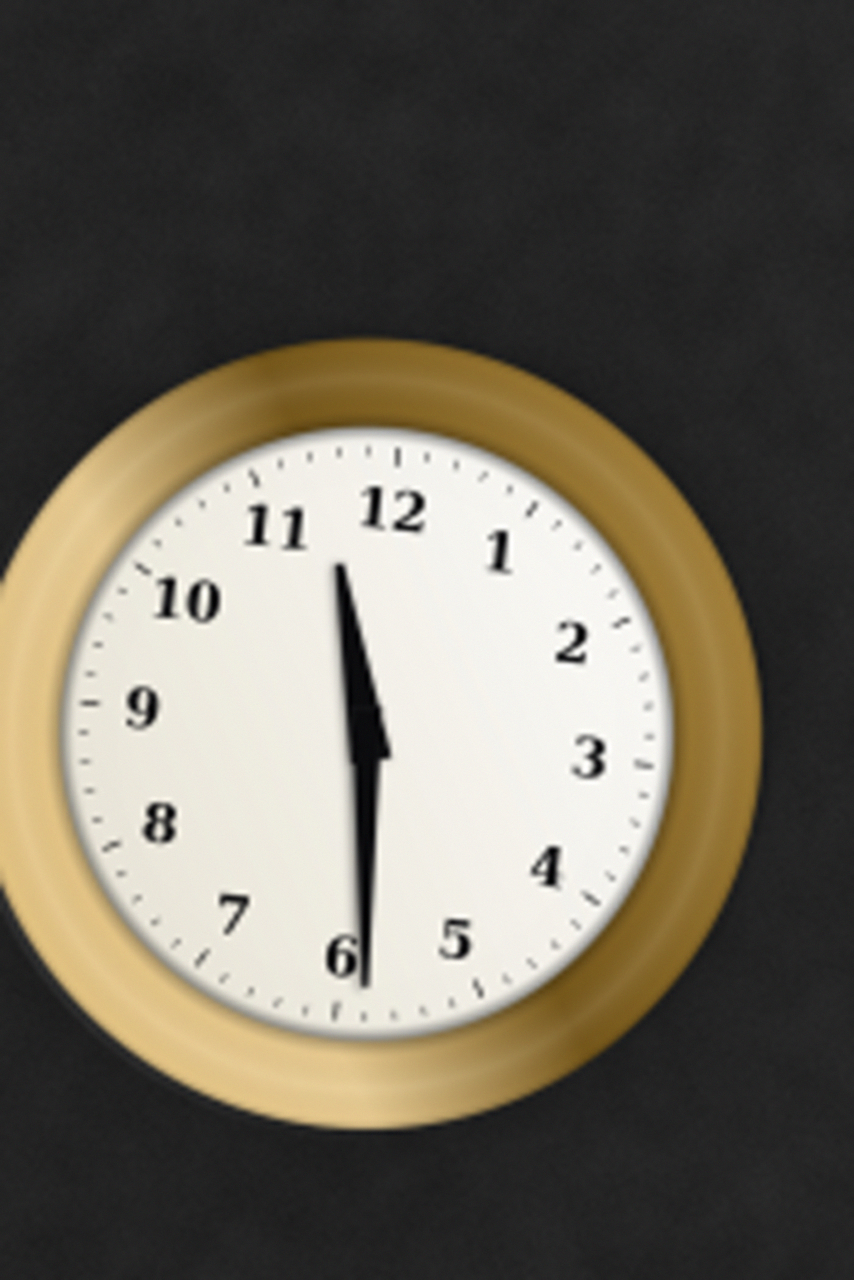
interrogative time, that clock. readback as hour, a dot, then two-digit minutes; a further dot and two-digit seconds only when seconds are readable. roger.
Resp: 11.29
